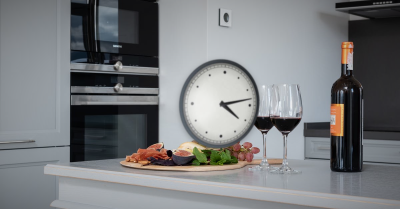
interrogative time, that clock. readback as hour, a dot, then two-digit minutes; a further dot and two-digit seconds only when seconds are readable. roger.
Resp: 4.13
